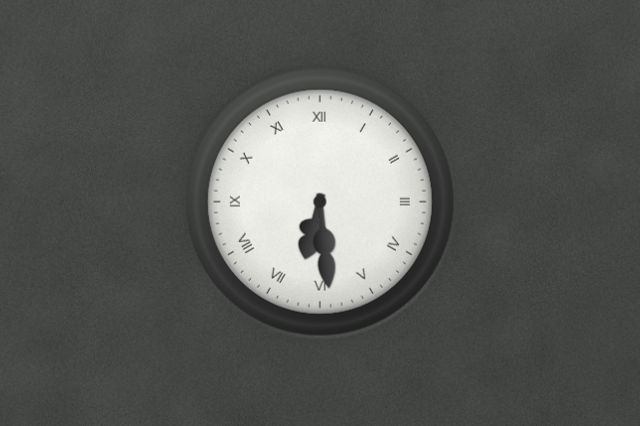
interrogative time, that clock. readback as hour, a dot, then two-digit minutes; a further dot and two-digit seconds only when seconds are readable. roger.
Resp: 6.29
